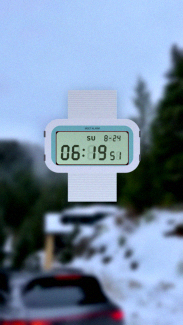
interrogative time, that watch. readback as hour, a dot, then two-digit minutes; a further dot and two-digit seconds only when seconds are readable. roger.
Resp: 6.19.51
